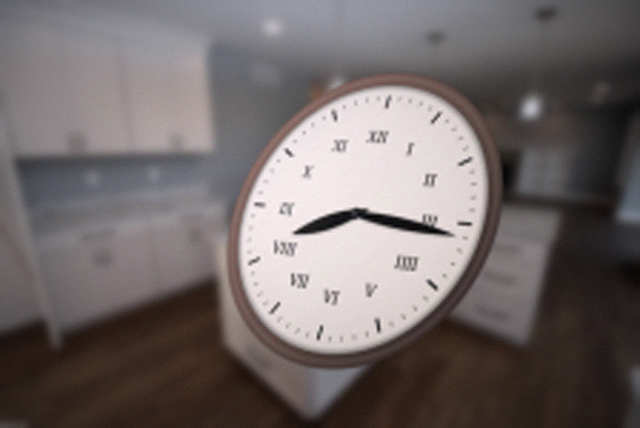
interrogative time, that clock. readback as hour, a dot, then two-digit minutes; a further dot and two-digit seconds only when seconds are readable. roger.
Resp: 8.16
